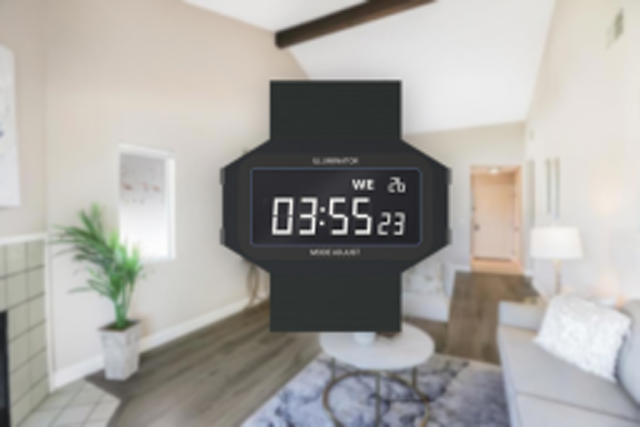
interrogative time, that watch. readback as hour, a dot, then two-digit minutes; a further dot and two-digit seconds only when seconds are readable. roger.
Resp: 3.55.23
